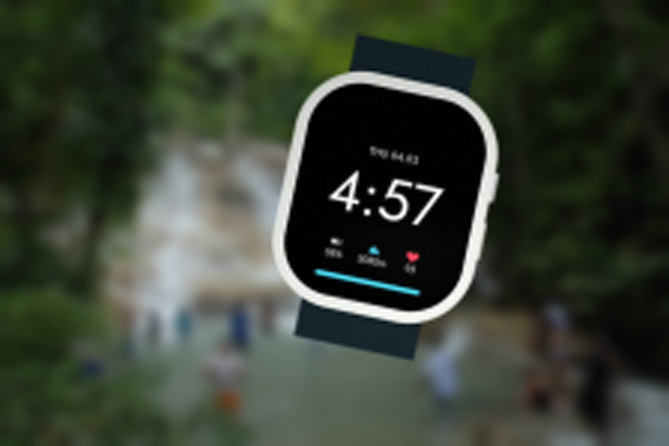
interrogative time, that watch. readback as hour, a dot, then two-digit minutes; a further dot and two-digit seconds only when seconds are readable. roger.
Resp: 4.57
